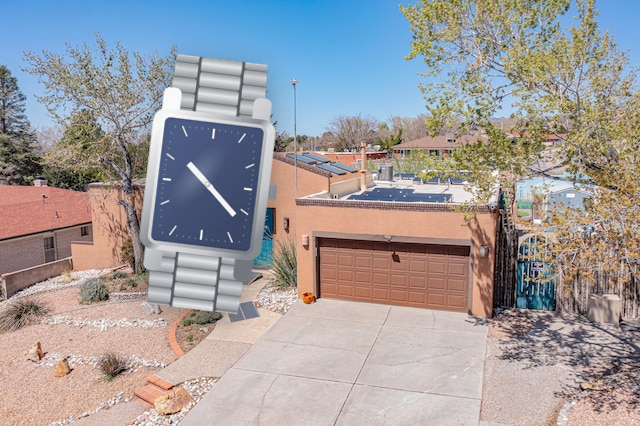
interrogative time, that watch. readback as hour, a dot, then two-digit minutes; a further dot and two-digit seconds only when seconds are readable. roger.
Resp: 10.22
